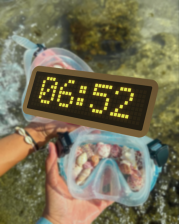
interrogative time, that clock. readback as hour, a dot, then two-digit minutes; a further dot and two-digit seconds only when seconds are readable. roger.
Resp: 6.52
